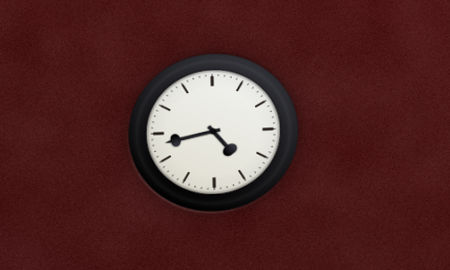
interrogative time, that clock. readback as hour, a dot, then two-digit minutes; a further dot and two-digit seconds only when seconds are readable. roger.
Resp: 4.43
